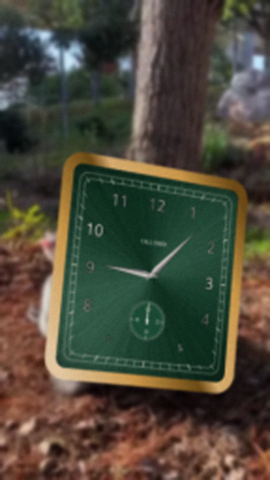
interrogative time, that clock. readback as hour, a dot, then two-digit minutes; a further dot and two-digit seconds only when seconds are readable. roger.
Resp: 9.07
